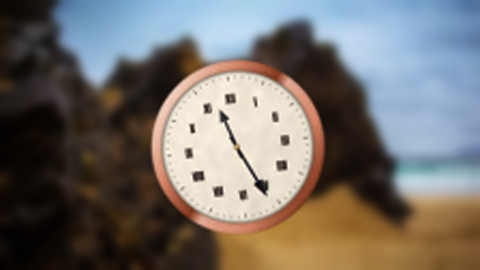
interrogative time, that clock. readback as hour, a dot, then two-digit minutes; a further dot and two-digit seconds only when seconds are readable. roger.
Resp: 11.26
